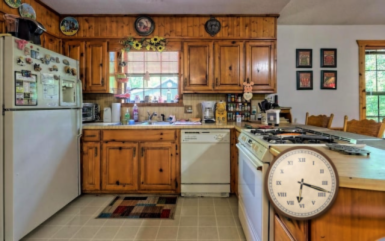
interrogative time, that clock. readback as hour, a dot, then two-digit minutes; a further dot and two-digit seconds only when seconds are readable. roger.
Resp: 6.18
